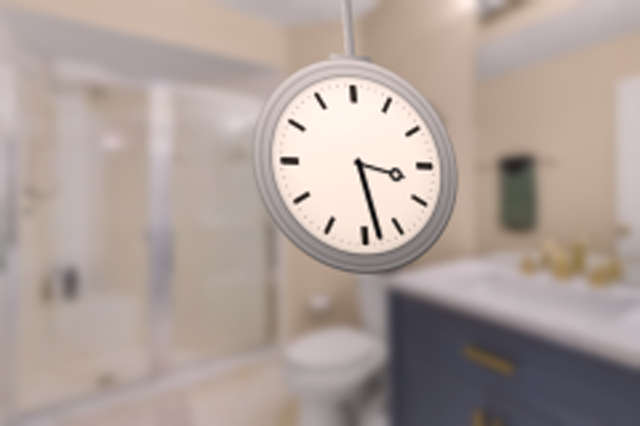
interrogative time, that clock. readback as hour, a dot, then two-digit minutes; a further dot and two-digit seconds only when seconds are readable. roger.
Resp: 3.28
